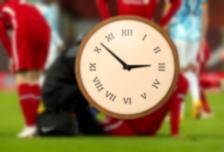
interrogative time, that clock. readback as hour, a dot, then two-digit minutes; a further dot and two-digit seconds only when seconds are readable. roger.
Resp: 2.52
